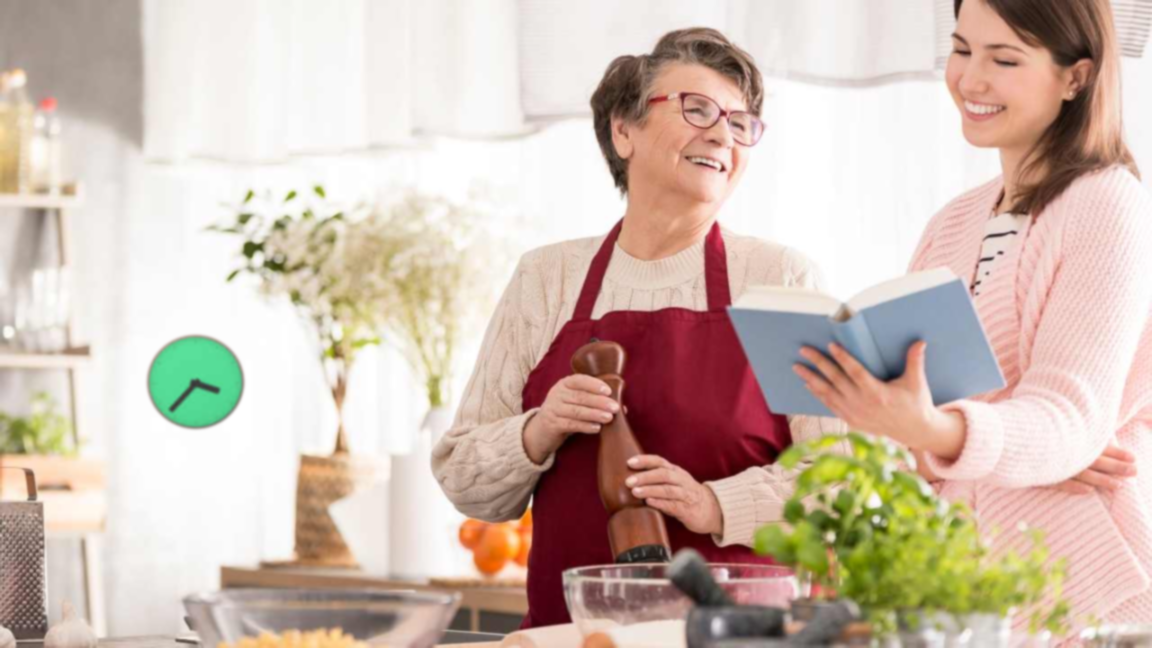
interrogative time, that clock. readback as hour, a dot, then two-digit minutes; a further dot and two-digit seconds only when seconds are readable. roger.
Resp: 3.37
